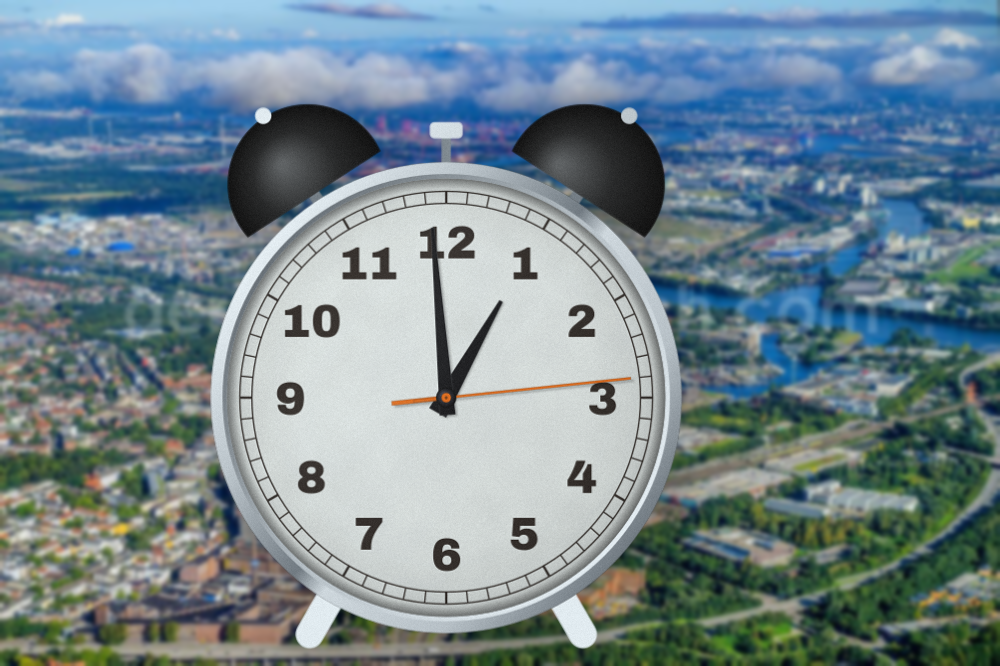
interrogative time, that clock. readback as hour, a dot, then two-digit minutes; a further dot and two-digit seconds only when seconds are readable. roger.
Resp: 12.59.14
